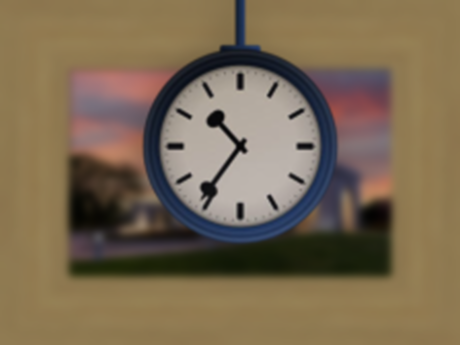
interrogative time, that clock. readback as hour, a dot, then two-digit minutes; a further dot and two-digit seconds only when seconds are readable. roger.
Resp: 10.36
